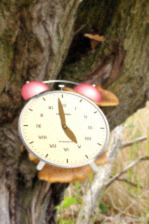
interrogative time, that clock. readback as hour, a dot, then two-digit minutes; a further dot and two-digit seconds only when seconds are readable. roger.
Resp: 4.59
